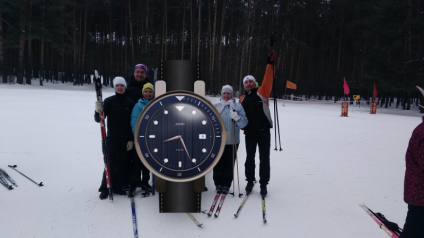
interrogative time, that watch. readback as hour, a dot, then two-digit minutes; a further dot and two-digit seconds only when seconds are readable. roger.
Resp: 8.26
